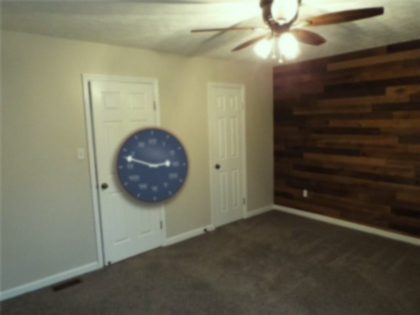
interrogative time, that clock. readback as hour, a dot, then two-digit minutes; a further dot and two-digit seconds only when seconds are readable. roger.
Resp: 2.48
